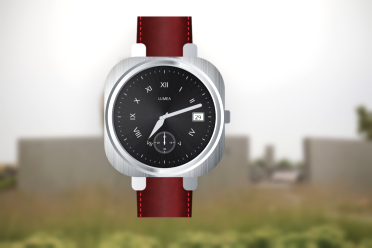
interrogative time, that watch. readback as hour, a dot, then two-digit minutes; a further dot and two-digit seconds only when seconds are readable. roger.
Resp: 7.12
